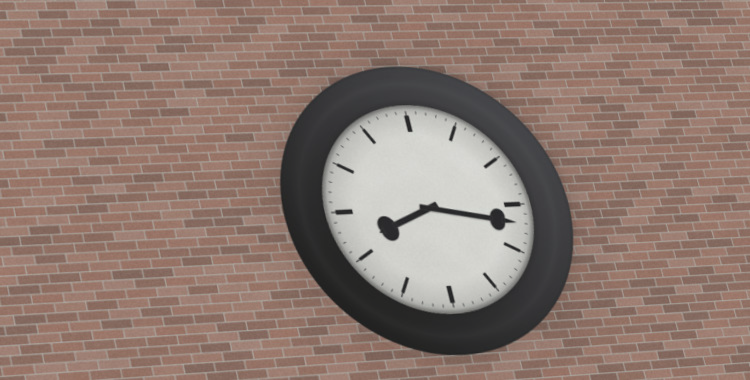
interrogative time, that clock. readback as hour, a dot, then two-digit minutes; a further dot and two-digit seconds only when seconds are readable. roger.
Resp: 8.17
